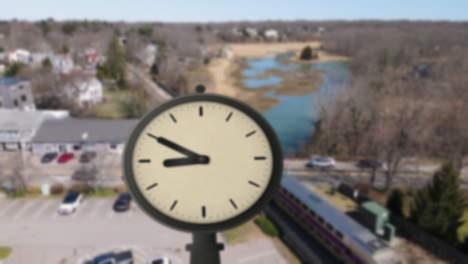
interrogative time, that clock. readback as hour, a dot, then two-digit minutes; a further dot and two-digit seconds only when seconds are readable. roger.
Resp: 8.50
